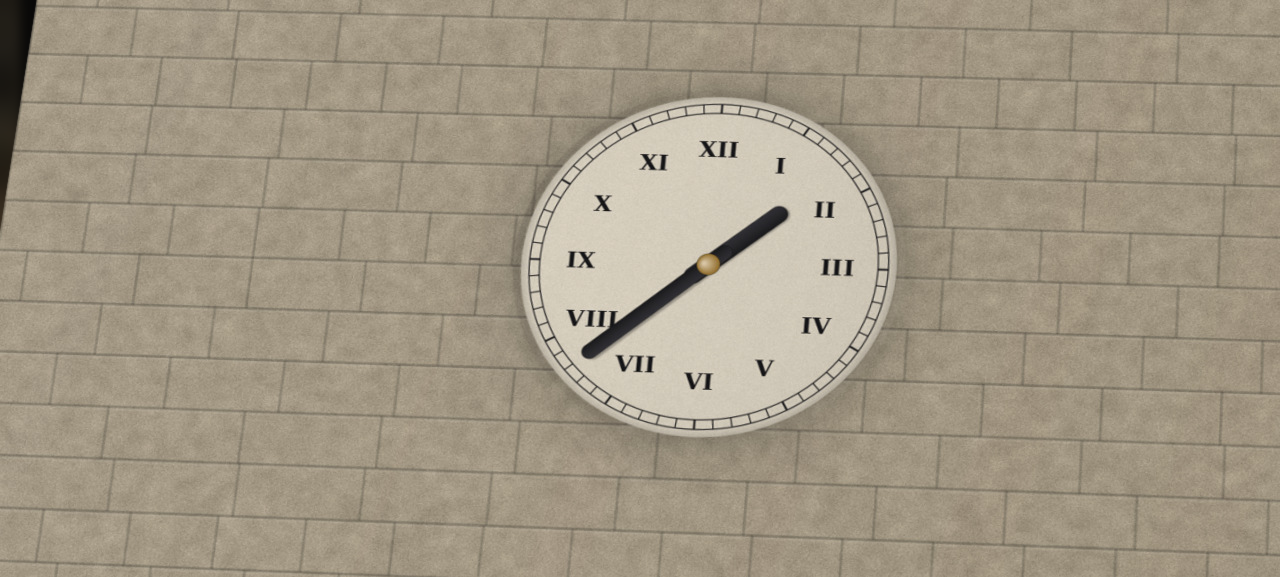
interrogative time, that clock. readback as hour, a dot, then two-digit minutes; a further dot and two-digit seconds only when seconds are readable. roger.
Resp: 1.38
